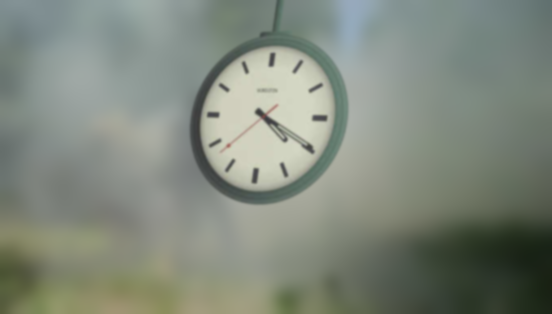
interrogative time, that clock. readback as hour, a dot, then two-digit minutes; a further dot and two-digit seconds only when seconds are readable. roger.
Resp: 4.19.38
